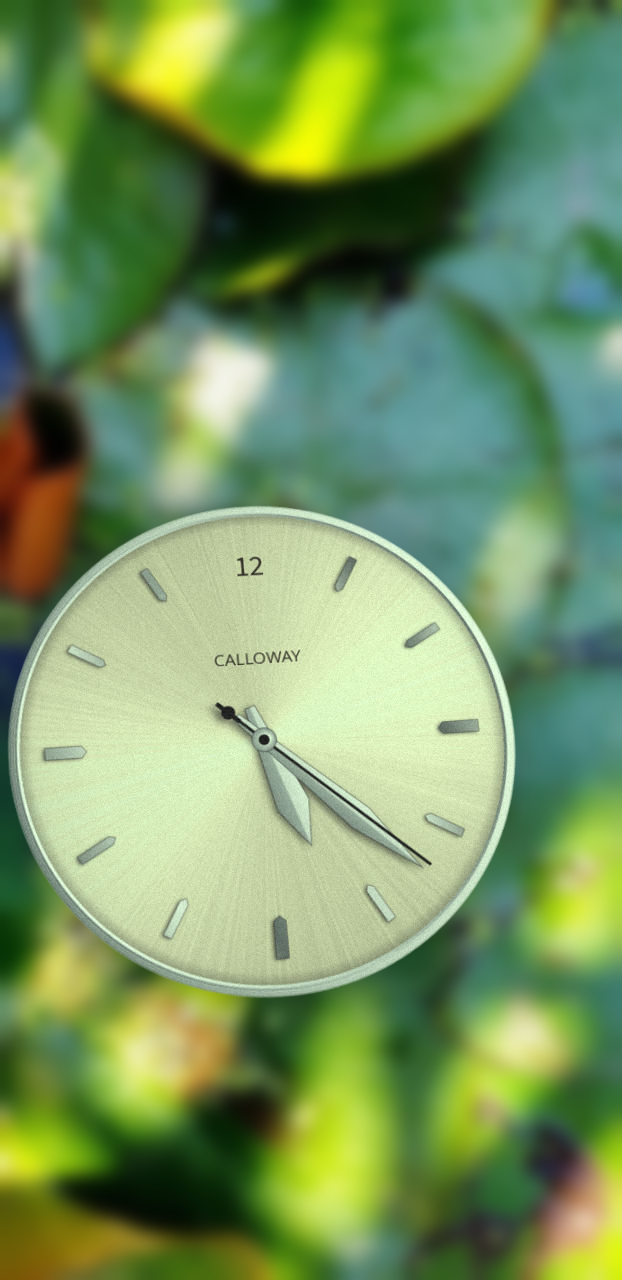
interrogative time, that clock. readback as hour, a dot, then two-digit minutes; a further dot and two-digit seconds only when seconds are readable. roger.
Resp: 5.22.22
